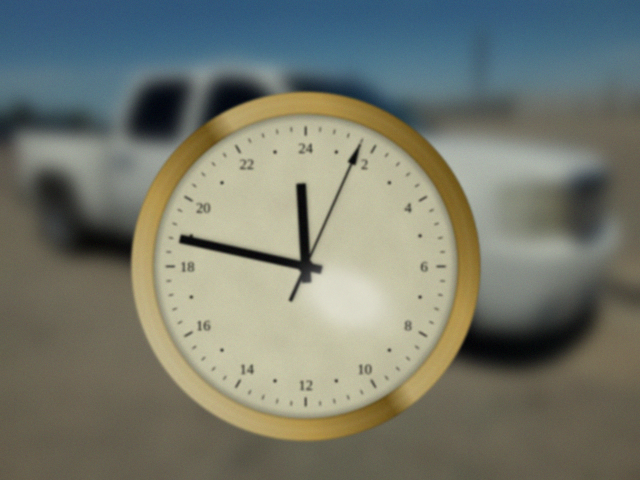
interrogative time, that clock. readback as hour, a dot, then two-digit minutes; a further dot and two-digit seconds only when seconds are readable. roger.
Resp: 23.47.04
